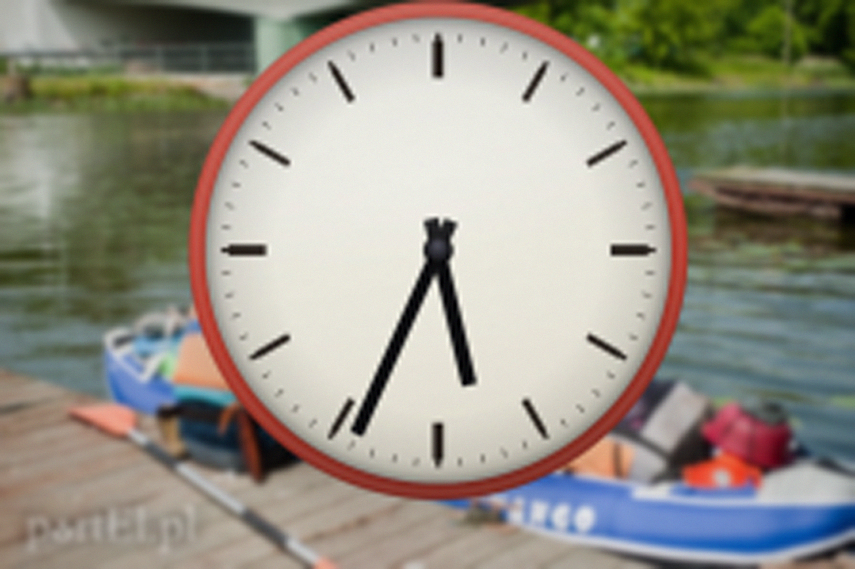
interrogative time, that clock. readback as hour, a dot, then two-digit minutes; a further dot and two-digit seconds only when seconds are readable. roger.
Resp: 5.34
